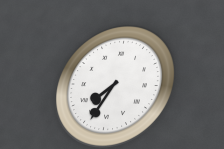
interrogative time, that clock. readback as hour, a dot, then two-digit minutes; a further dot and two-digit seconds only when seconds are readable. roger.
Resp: 7.34
